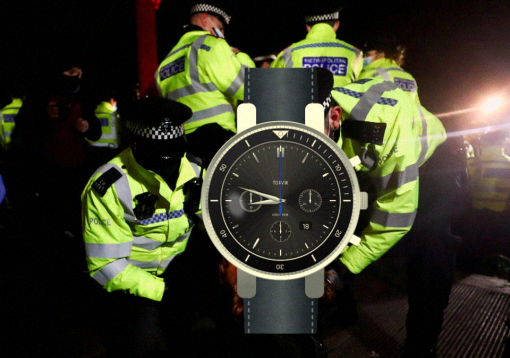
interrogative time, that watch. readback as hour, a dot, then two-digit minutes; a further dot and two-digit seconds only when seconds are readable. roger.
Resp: 8.48
